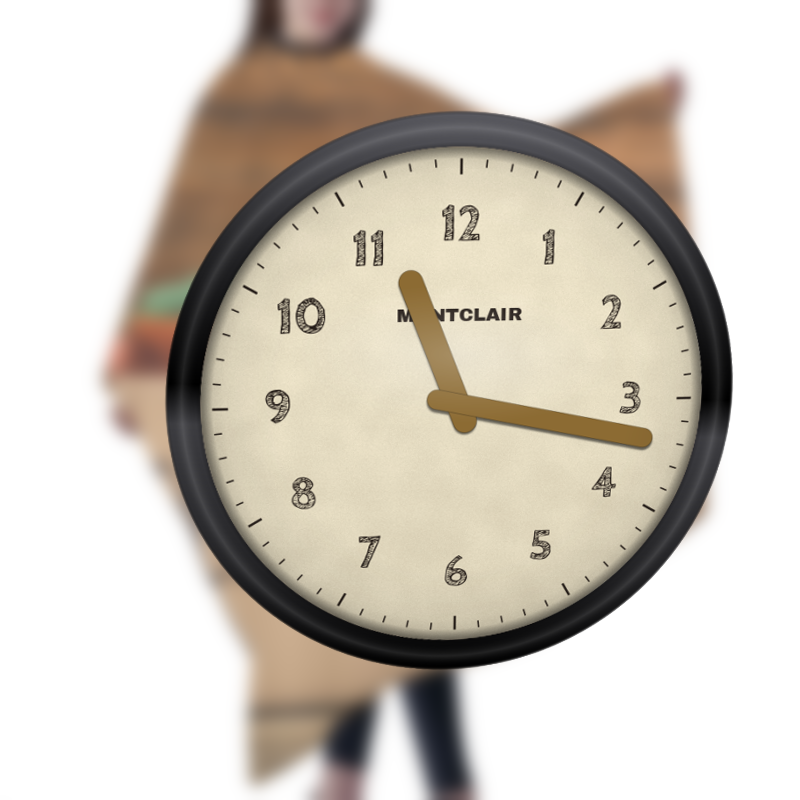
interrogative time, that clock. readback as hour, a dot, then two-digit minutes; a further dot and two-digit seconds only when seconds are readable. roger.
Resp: 11.17
